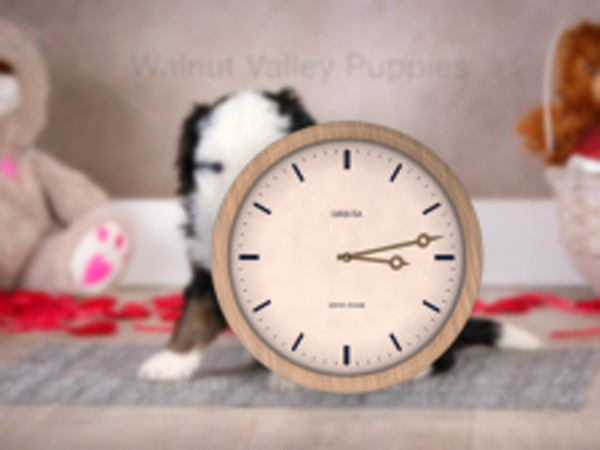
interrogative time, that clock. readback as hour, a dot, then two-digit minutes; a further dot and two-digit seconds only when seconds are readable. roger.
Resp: 3.13
